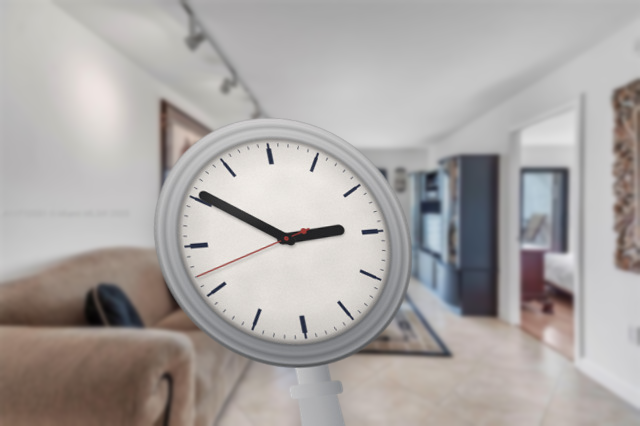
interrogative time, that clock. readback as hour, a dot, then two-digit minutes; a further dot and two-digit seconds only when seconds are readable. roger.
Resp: 2.50.42
